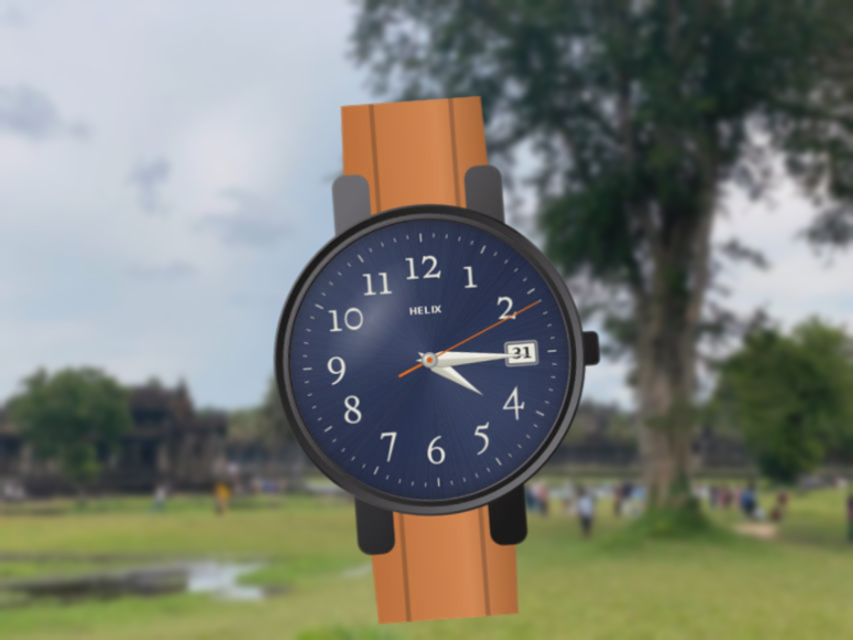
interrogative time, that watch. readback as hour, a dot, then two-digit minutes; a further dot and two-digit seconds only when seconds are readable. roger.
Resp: 4.15.11
